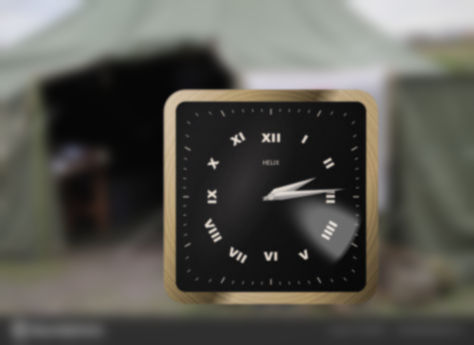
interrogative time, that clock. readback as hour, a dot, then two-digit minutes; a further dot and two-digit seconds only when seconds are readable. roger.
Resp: 2.14
